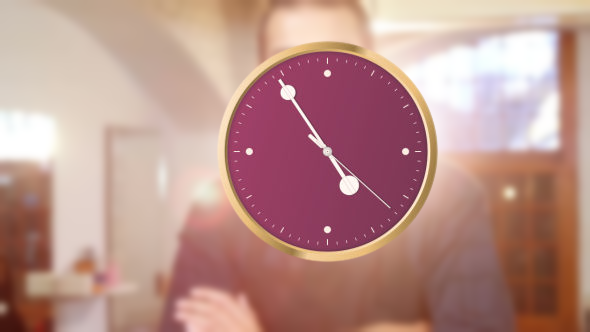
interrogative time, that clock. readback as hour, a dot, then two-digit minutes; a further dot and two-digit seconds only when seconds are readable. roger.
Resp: 4.54.22
